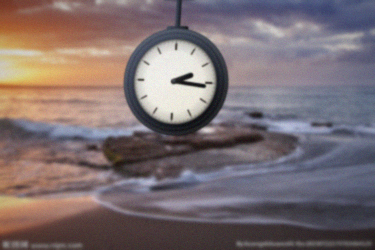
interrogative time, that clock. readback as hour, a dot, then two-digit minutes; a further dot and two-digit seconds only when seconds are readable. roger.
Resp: 2.16
